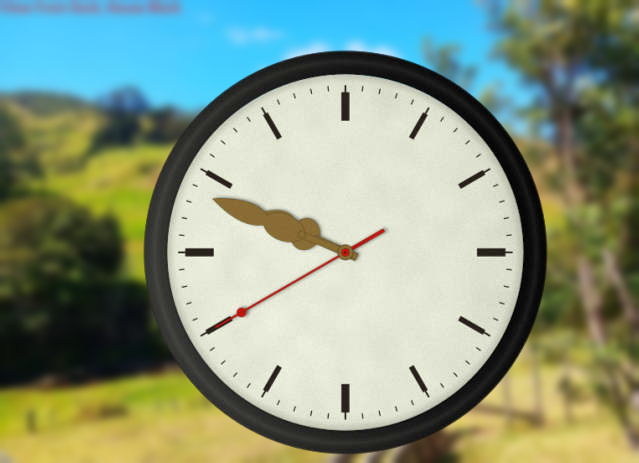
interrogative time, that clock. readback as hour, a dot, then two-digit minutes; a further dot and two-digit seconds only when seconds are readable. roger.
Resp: 9.48.40
